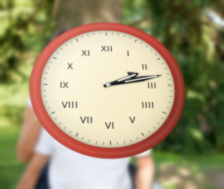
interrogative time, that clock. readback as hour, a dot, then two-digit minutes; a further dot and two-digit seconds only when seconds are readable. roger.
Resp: 2.13
